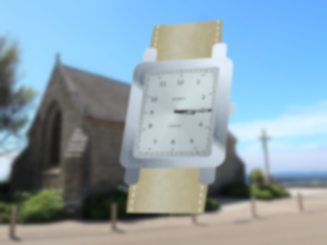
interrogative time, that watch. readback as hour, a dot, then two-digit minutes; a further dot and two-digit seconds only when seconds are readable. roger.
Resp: 3.15
